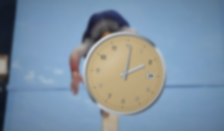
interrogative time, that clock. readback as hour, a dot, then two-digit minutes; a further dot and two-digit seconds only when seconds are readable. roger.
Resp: 2.01
